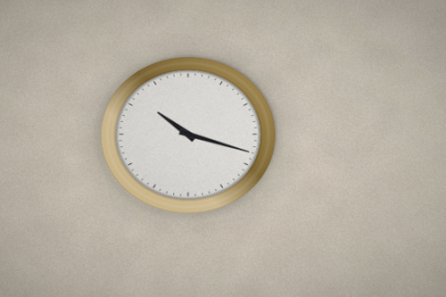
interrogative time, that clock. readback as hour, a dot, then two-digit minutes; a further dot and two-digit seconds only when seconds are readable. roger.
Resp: 10.18
